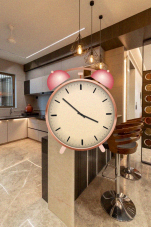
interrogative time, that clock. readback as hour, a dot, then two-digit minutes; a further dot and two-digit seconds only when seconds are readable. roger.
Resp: 3.52
